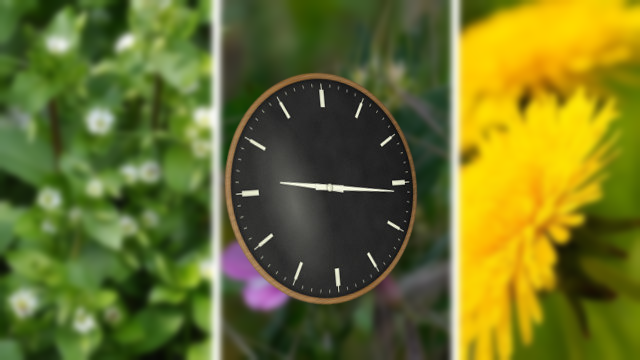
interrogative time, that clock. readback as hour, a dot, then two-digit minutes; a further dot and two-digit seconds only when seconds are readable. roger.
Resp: 9.16
